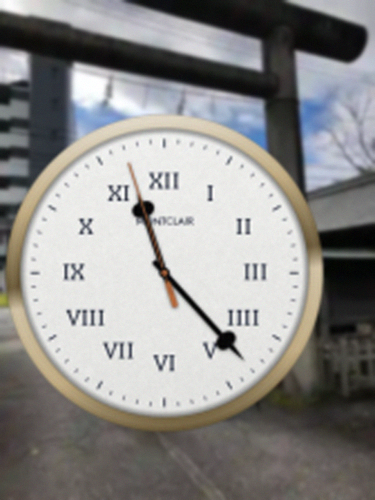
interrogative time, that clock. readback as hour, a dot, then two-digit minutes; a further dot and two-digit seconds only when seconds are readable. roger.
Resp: 11.22.57
